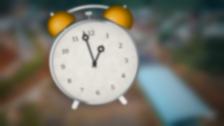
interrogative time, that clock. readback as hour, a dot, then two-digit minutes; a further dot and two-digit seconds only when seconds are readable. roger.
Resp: 12.58
